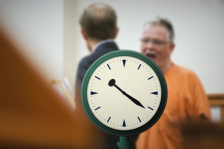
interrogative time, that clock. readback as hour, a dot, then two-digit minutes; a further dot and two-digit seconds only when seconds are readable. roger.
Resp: 10.21
